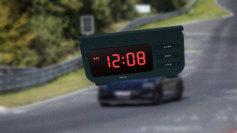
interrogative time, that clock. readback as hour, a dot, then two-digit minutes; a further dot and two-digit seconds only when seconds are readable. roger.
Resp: 12.08
